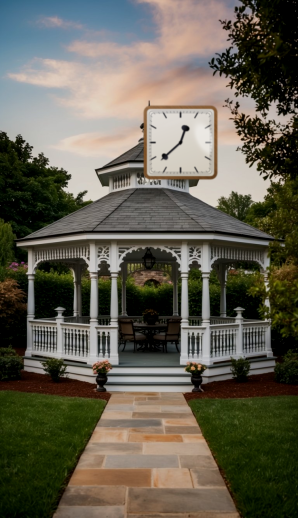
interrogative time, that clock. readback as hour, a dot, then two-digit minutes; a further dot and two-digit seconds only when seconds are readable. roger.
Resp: 12.38
